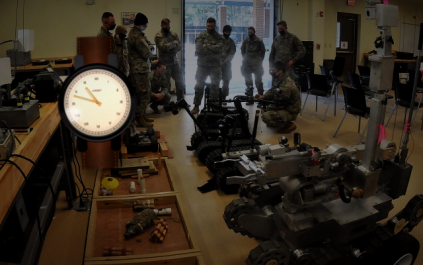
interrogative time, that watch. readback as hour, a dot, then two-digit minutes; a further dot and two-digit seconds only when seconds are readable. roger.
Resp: 10.48
